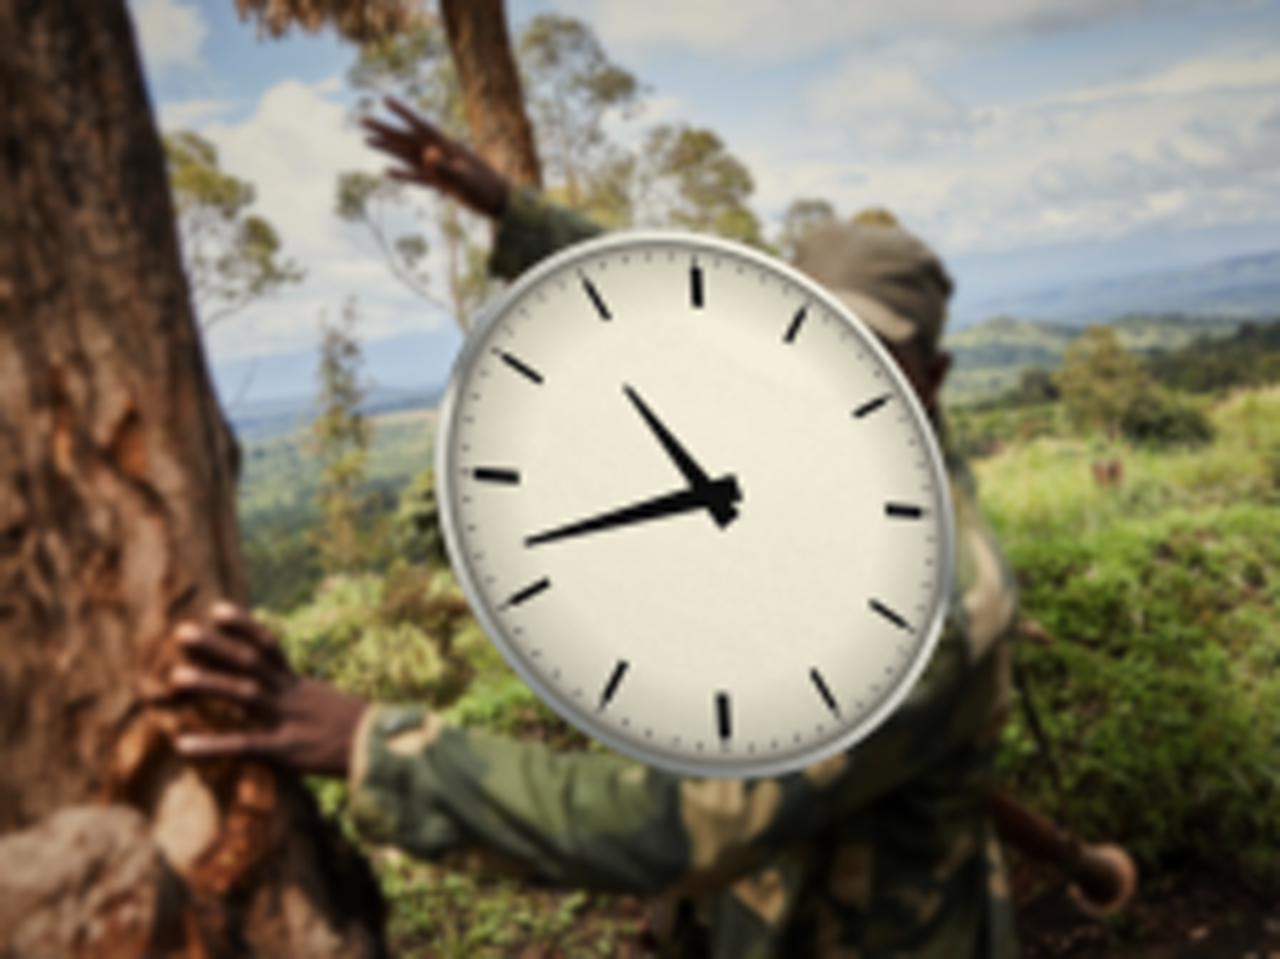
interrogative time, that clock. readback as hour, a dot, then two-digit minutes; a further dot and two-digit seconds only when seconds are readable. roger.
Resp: 10.42
